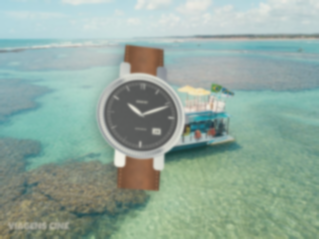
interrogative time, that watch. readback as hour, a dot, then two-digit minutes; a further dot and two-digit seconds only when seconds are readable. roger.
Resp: 10.11
